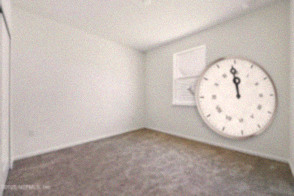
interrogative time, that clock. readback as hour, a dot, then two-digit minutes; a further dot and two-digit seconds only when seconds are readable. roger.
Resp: 11.59
